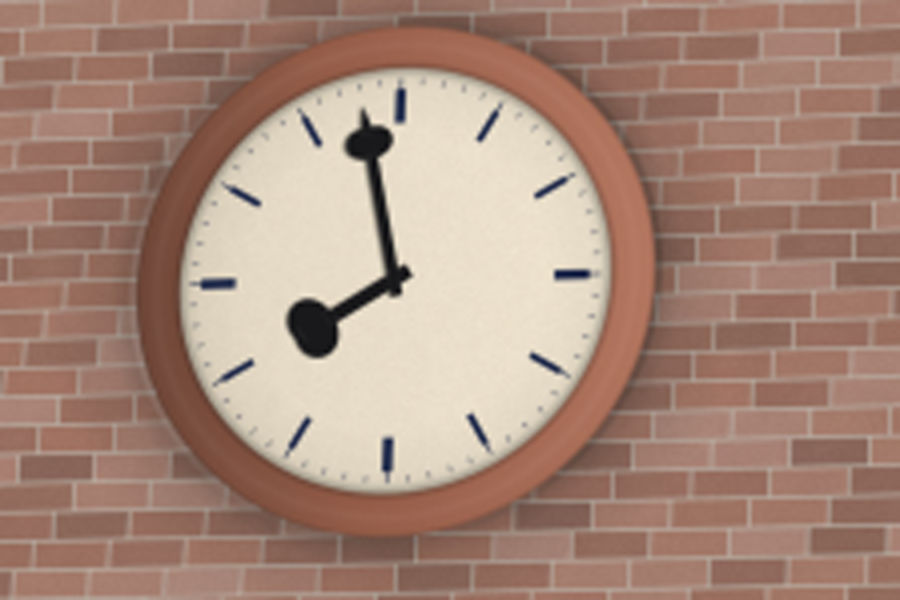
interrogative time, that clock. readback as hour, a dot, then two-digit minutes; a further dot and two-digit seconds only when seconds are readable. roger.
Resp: 7.58
